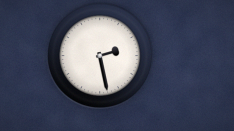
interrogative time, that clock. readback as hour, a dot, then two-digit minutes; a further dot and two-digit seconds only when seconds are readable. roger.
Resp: 2.28
